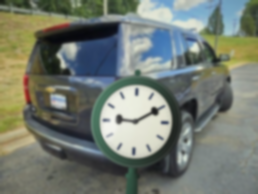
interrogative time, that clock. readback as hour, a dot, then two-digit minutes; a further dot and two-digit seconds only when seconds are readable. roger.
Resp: 9.10
